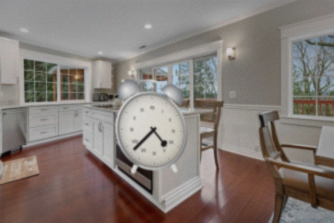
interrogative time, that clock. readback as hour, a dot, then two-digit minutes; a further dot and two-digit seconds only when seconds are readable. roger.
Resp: 4.38
